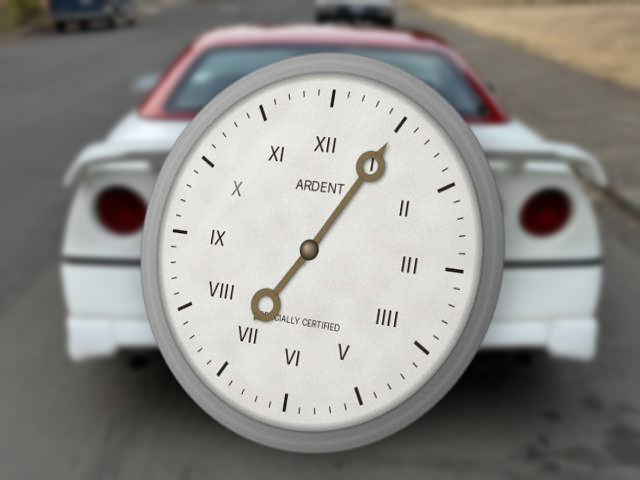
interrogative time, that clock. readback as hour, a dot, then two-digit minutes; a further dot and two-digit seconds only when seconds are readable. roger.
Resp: 7.05
